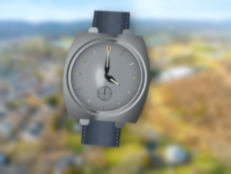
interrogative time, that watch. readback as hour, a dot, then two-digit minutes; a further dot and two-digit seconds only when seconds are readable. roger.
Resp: 4.00
